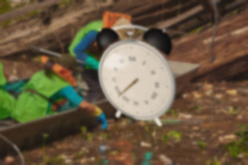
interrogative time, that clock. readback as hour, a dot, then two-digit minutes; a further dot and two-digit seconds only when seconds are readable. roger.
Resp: 7.38
